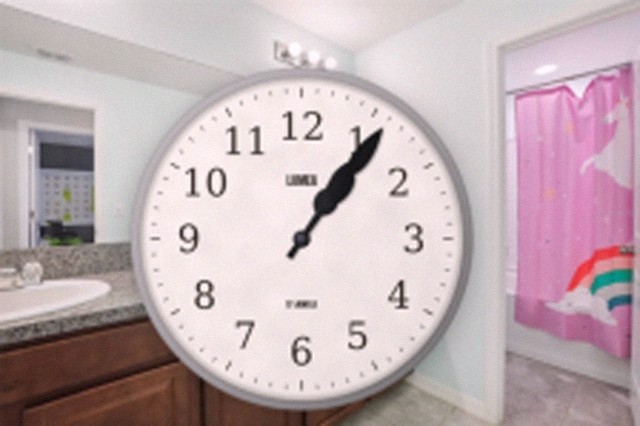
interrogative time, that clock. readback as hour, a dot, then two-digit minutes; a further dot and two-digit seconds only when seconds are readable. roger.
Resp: 1.06
